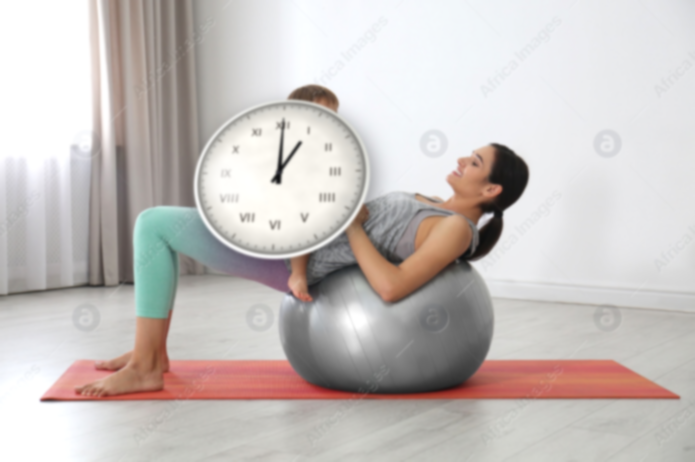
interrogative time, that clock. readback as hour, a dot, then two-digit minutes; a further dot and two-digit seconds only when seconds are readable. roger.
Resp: 1.00
